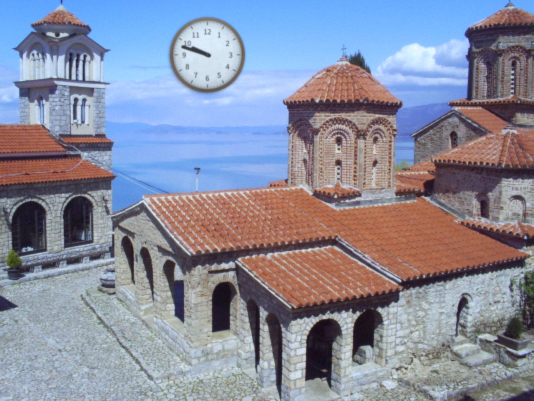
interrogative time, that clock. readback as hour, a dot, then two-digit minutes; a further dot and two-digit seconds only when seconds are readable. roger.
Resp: 9.48
